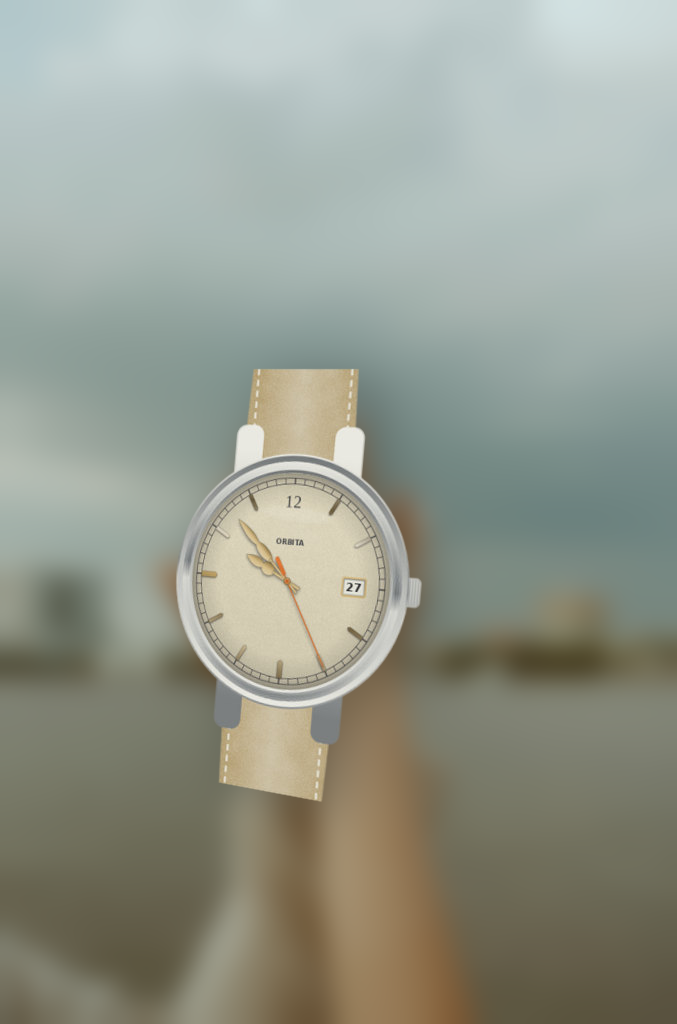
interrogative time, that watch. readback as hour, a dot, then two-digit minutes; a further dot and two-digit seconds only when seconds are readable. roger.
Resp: 9.52.25
